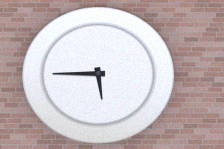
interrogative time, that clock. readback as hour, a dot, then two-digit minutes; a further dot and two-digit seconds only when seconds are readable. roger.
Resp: 5.45
